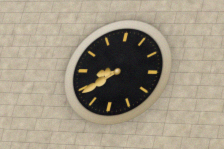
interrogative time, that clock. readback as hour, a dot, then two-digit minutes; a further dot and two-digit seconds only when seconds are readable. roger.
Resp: 8.39
